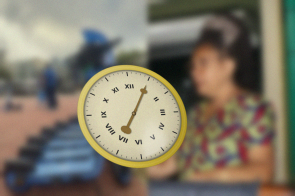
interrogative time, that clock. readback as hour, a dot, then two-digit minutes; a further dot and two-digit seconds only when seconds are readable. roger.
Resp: 7.05
